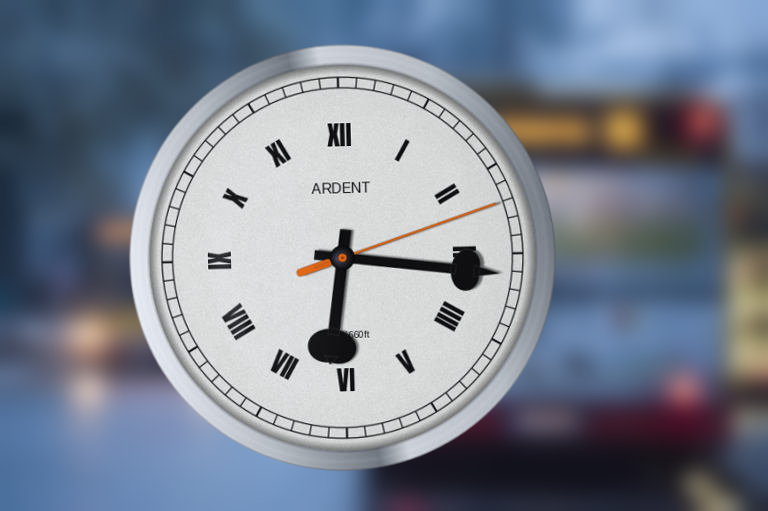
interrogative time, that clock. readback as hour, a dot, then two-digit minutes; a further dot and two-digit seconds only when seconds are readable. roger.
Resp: 6.16.12
